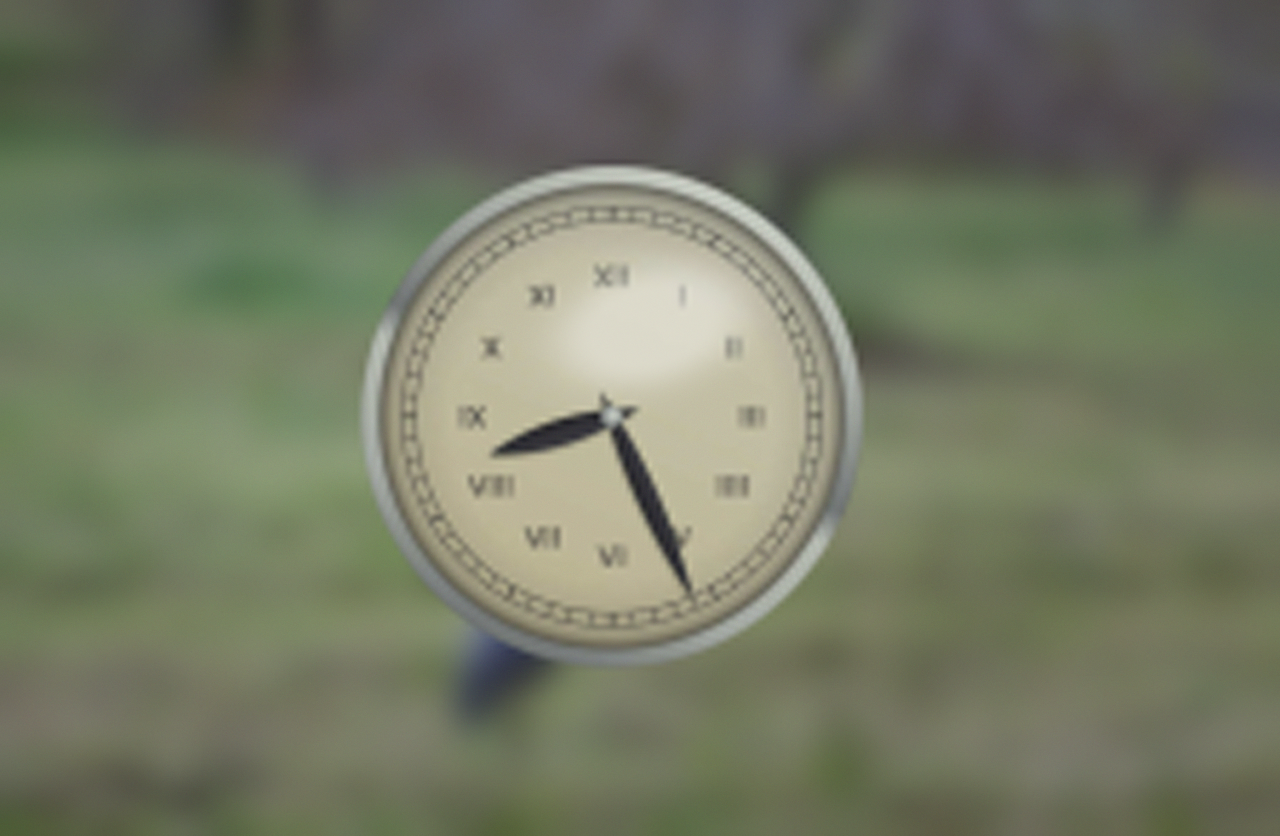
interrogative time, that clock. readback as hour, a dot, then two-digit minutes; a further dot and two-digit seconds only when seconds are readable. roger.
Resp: 8.26
